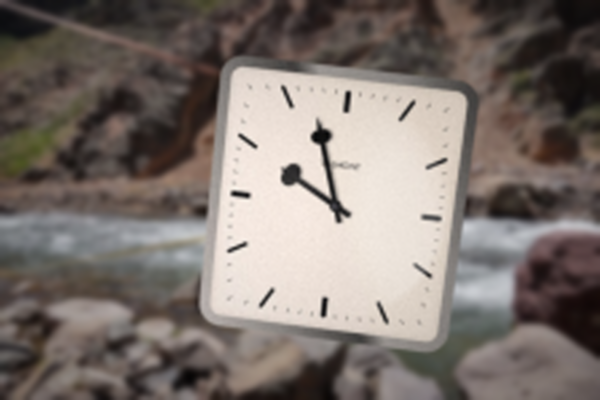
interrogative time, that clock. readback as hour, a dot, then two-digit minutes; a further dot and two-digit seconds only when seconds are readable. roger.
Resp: 9.57
